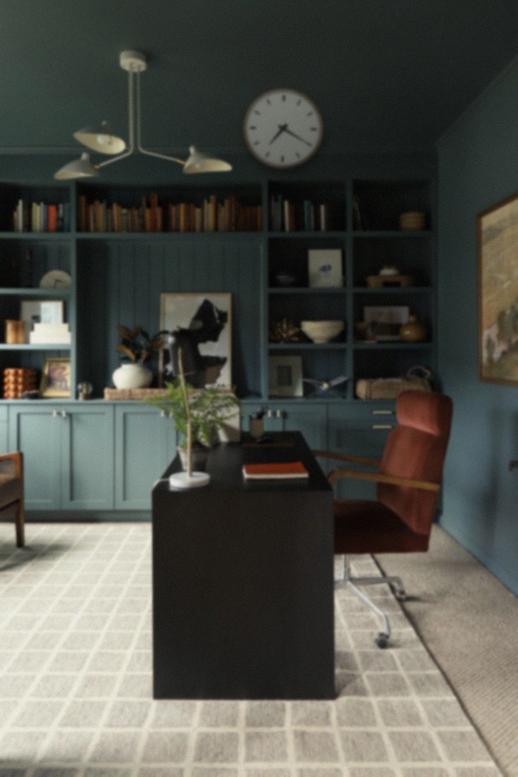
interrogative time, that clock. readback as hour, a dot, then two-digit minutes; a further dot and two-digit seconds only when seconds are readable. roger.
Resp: 7.20
